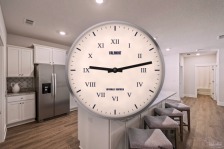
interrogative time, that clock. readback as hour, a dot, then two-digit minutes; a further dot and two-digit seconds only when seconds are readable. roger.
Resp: 9.13
